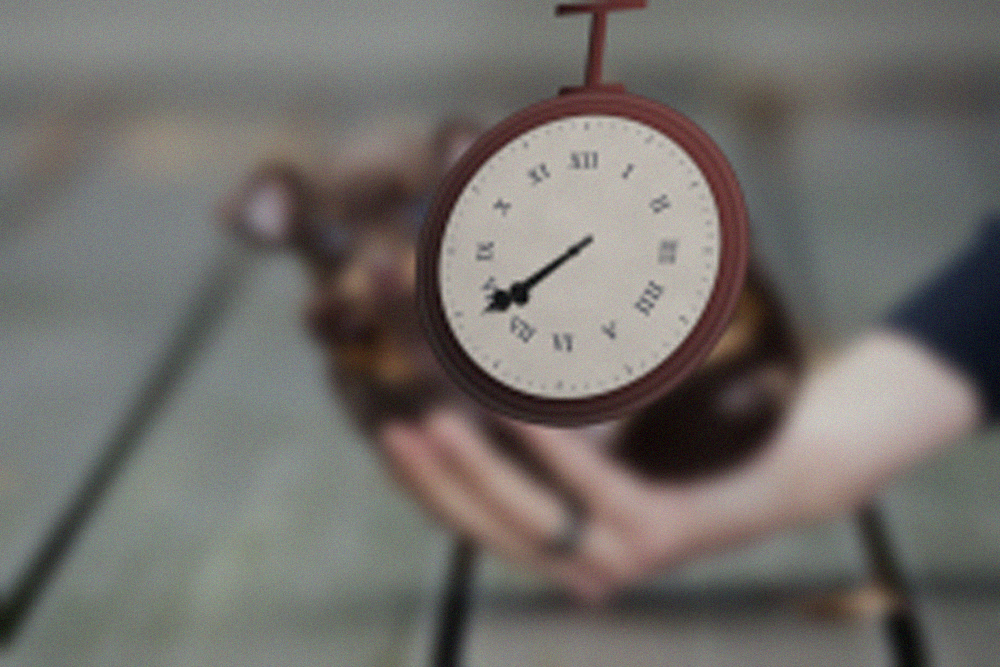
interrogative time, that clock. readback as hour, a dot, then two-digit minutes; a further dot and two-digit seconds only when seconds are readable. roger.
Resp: 7.39
